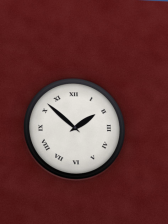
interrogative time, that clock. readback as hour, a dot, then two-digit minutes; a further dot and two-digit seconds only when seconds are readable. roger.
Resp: 1.52
